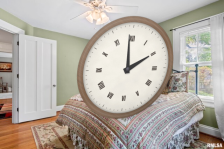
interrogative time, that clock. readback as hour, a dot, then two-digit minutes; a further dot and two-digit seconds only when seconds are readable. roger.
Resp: 1.59
